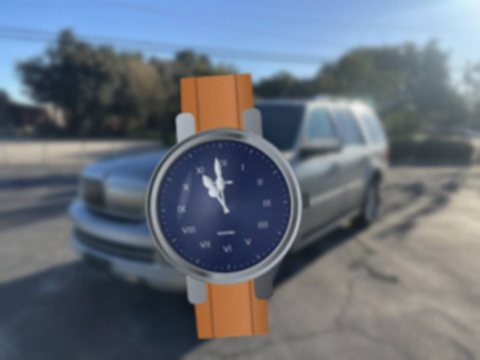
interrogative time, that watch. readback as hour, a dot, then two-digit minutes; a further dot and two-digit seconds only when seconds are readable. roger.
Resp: 10.59
